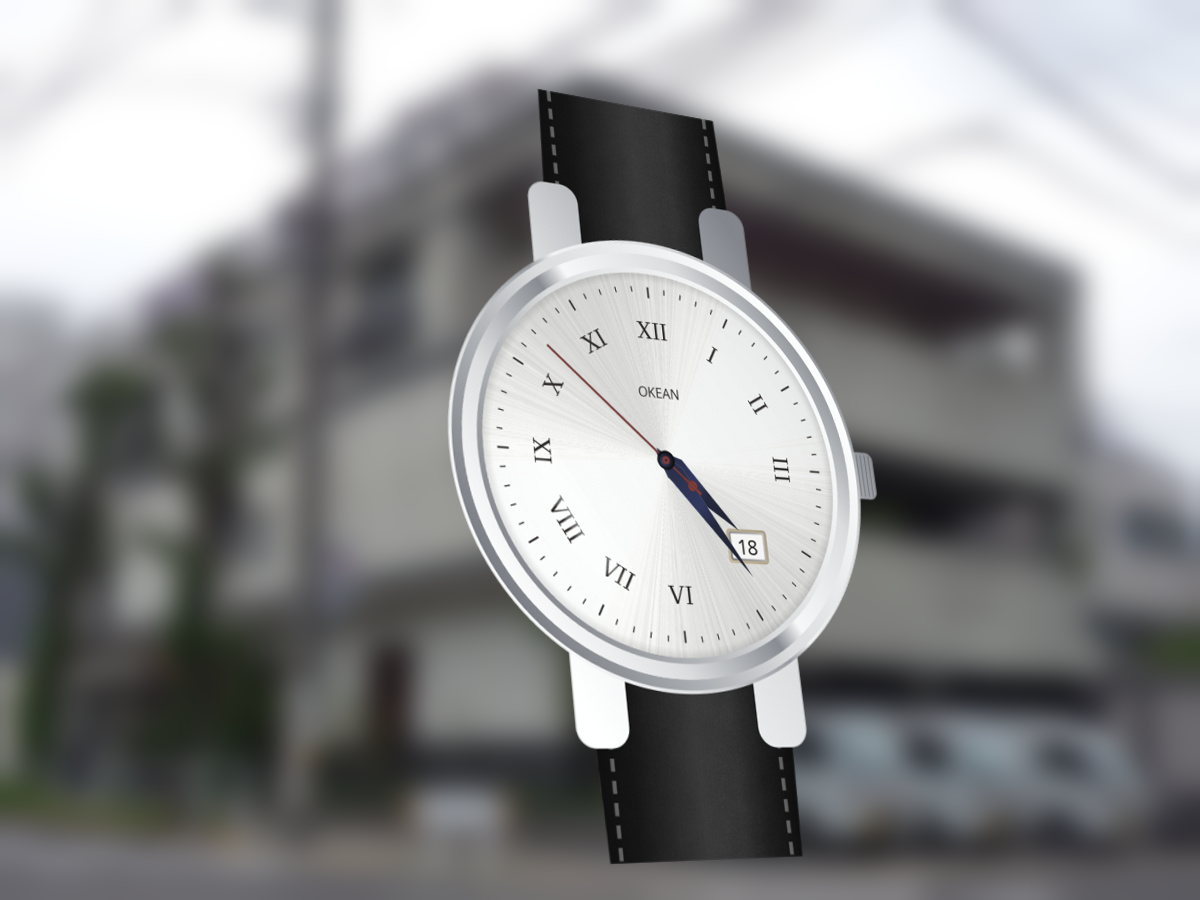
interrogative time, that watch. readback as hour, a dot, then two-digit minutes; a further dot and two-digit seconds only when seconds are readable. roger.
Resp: 4.23.52
